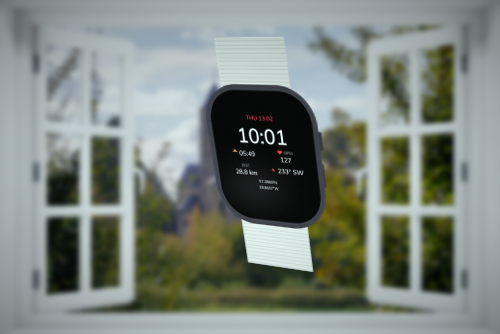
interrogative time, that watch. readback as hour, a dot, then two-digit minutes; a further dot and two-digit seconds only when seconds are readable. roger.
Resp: 10.01
